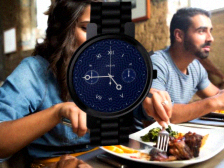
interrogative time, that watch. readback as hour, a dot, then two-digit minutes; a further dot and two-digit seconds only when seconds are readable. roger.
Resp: 4.45
